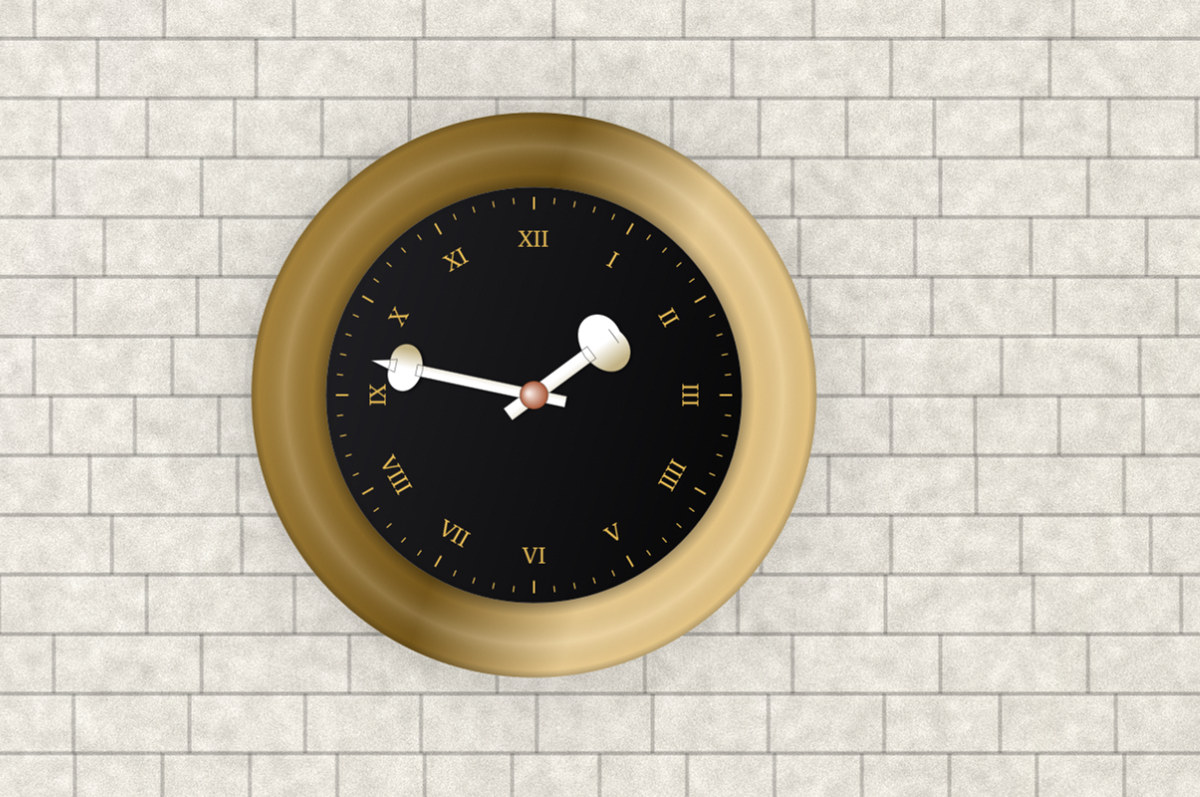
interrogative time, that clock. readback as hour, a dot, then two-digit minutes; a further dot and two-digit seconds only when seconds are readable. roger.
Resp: 1.47
